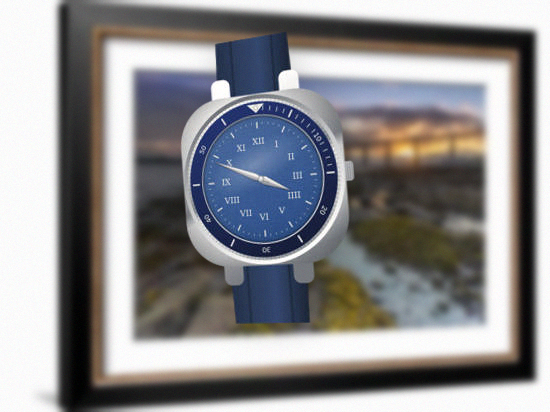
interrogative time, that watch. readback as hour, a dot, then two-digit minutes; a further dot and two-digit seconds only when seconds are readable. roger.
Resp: 3.49
